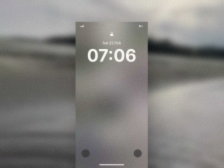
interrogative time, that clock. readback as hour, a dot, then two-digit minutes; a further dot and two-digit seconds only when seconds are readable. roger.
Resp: 7.06
